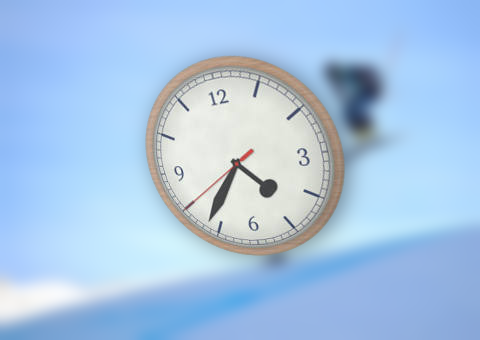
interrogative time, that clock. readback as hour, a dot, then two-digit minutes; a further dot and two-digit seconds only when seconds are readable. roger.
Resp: 4.36.40
